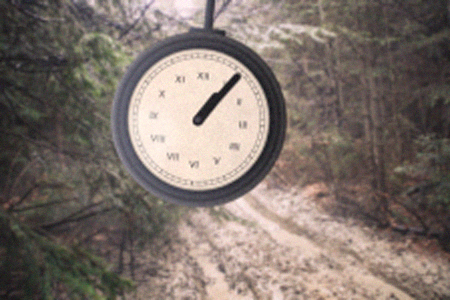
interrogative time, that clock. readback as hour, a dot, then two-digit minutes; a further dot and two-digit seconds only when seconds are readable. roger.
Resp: 1.06
